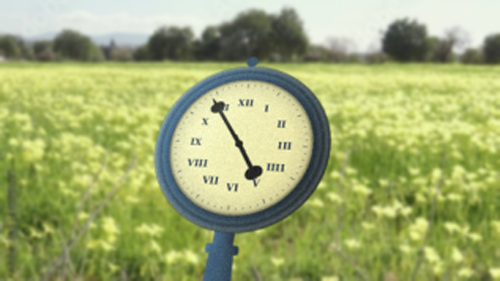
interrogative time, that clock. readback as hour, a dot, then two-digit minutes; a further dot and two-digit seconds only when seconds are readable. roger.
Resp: 4.54
